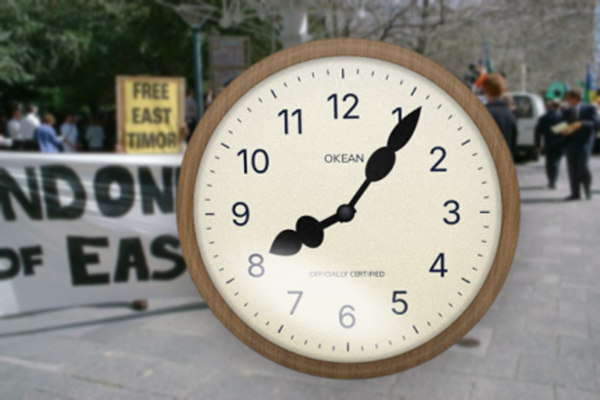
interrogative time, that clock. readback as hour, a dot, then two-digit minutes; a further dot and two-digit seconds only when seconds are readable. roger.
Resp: 8.06
